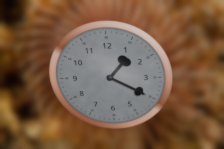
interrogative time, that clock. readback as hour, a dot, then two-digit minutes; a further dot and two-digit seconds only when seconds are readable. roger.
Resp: 1.20
